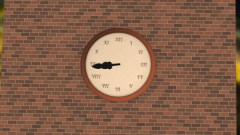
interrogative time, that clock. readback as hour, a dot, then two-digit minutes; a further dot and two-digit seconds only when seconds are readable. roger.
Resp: 8.44
